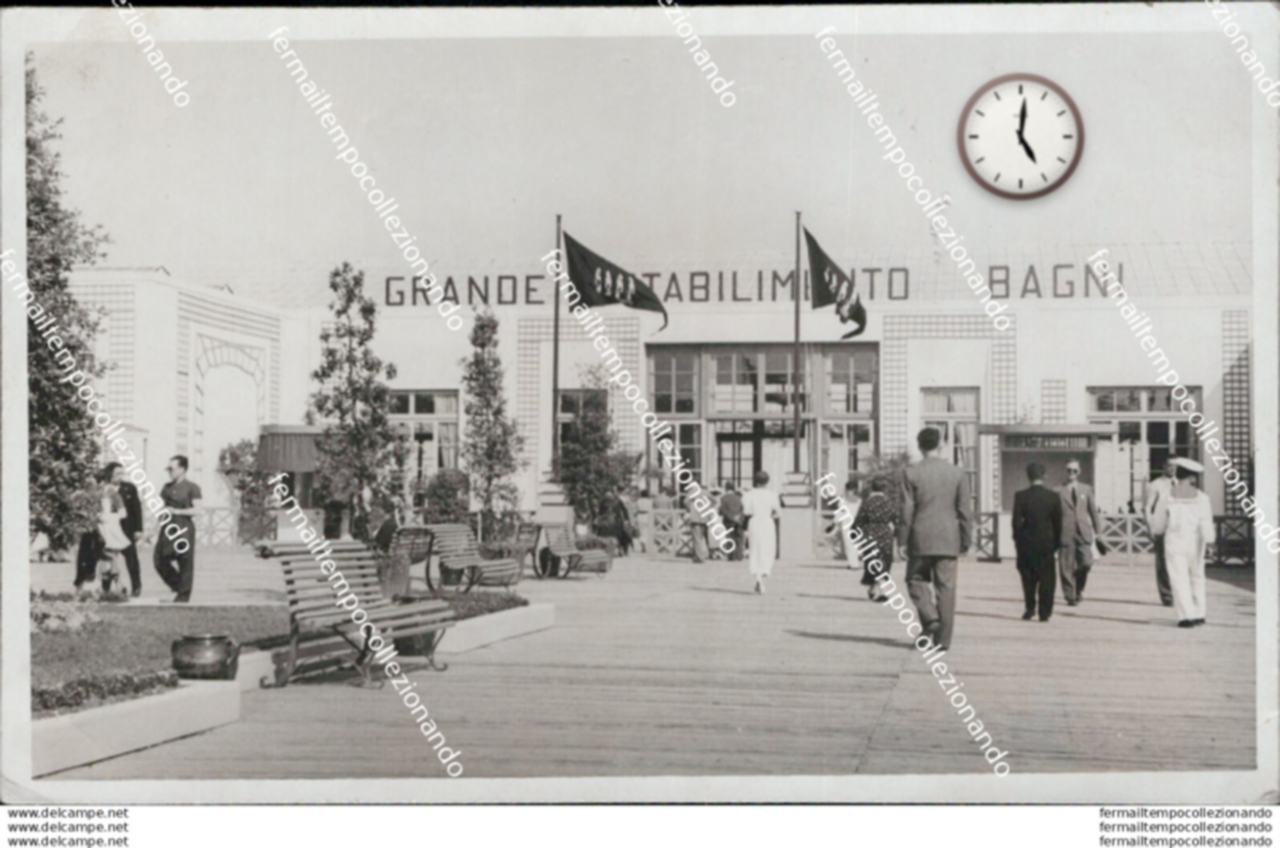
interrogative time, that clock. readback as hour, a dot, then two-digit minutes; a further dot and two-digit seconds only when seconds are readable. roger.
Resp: 5.01
